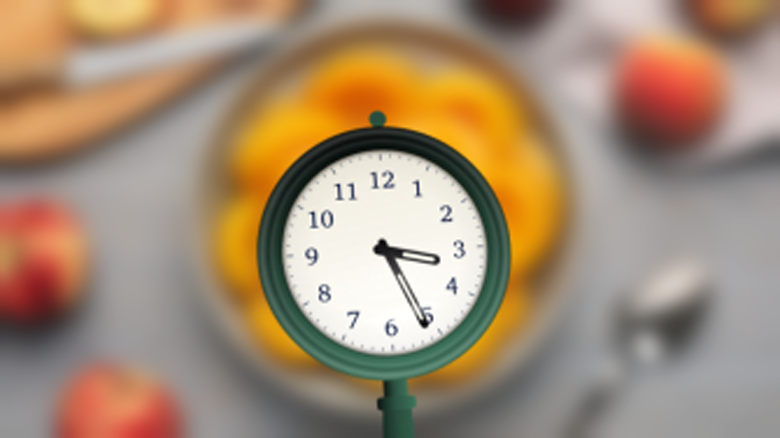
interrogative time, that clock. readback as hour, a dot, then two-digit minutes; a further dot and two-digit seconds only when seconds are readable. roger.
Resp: 3.26
